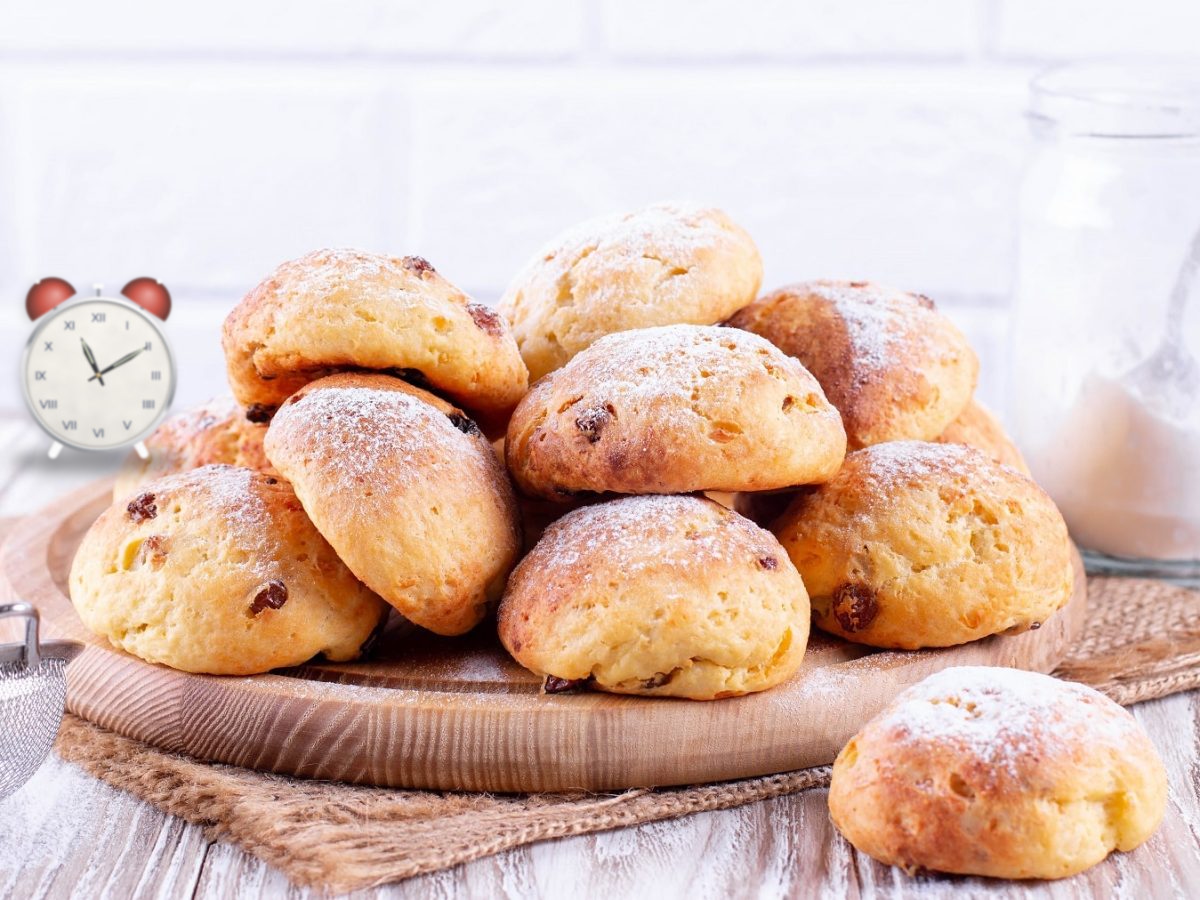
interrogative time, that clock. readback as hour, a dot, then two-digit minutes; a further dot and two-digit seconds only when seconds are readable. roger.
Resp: 11.10
